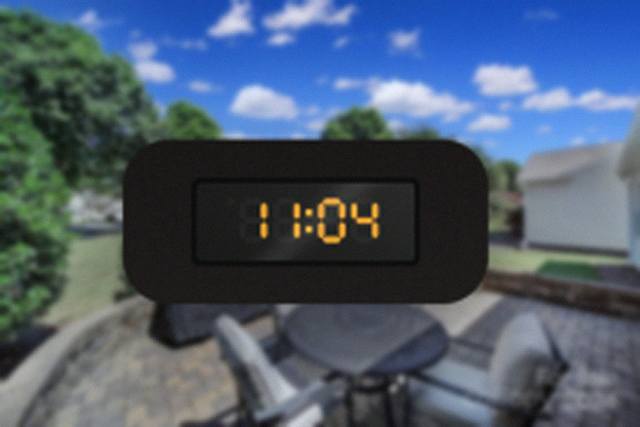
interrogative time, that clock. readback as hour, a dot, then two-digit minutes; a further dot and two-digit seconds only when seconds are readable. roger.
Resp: 11.04
